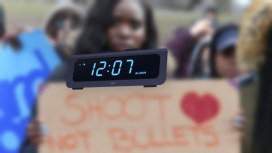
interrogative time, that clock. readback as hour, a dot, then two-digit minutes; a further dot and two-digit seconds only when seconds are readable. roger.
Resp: 12.07
